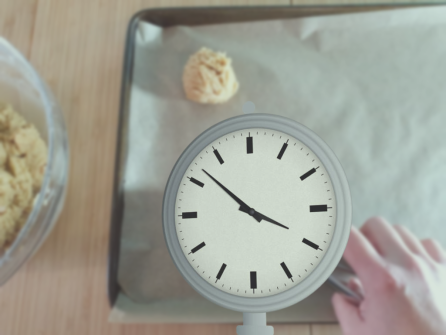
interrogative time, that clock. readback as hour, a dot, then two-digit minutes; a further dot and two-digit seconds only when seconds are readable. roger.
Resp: 3.52
